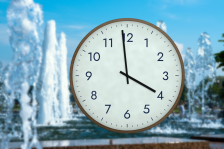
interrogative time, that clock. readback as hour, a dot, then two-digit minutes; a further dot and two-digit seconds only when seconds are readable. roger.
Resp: 3.59
